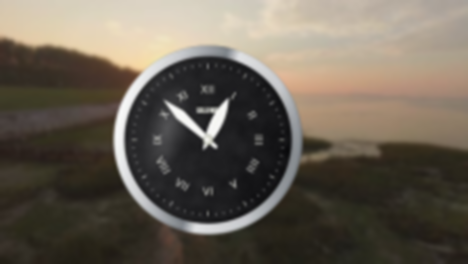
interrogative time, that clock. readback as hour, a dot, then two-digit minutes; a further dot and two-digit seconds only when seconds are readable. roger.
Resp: 12.52
